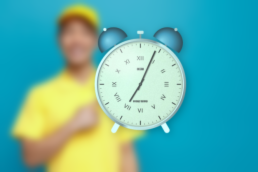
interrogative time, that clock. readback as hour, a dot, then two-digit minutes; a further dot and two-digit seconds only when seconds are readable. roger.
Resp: 7.04
